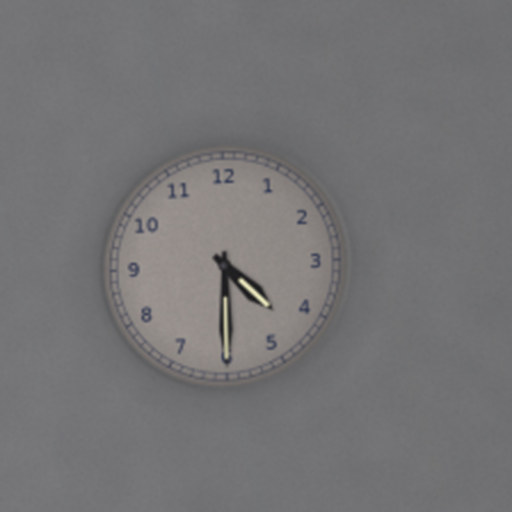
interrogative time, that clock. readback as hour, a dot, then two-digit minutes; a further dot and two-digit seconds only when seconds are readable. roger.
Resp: 4.30
